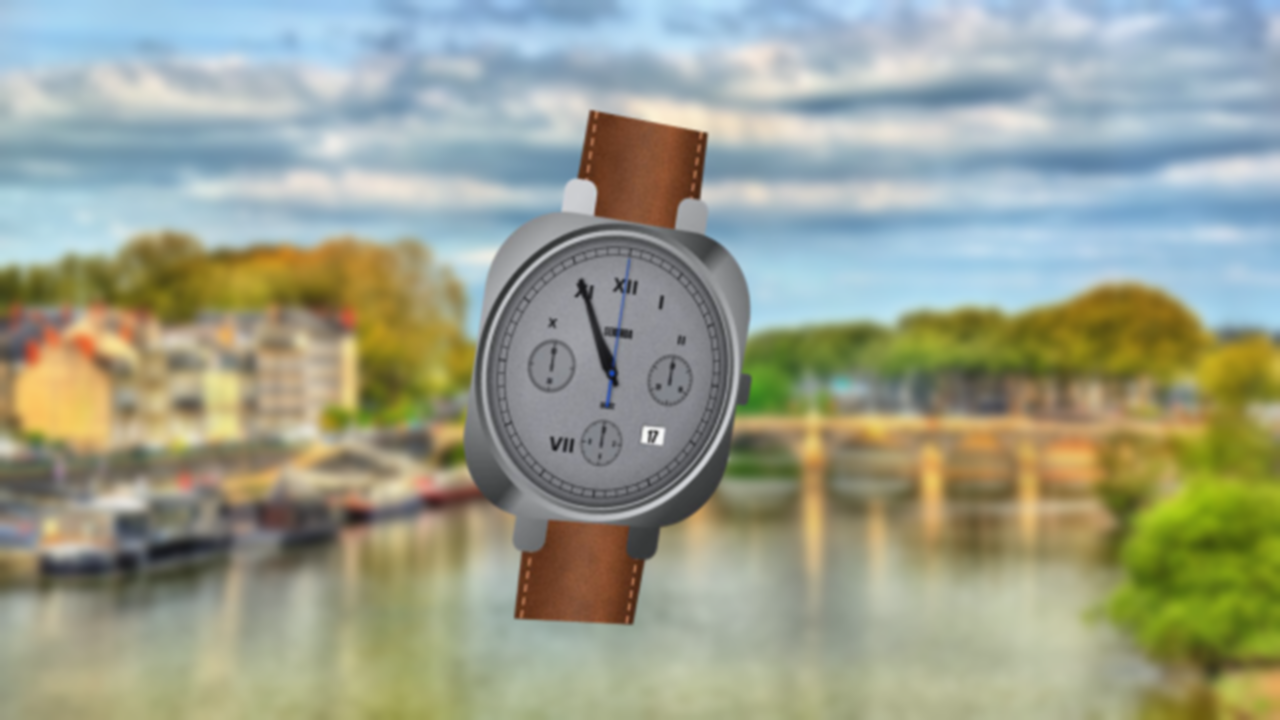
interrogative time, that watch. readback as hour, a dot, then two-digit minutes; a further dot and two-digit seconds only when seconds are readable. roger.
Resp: 10.55
